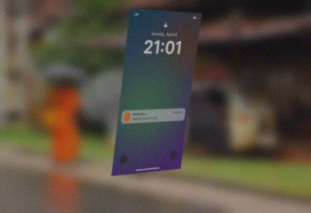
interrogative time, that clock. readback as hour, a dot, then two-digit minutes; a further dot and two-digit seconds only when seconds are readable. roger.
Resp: 21.01
